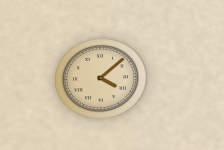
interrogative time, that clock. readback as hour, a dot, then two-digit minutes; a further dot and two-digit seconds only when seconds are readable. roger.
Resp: 4.08
